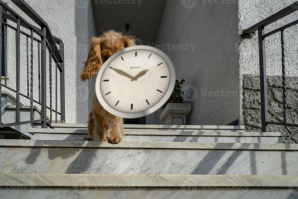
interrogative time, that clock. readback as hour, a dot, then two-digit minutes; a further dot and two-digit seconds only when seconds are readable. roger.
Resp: 1.50
